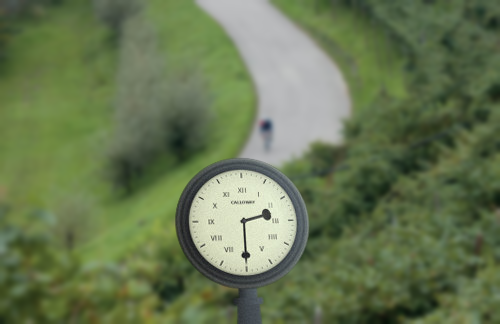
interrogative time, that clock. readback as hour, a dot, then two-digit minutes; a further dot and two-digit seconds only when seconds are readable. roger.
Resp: 2.30
